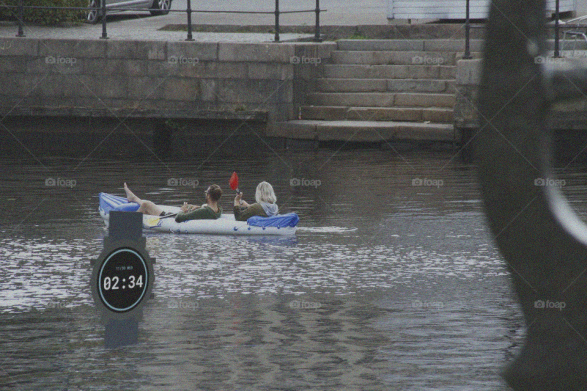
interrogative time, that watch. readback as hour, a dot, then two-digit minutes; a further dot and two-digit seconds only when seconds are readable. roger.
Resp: 2.34
